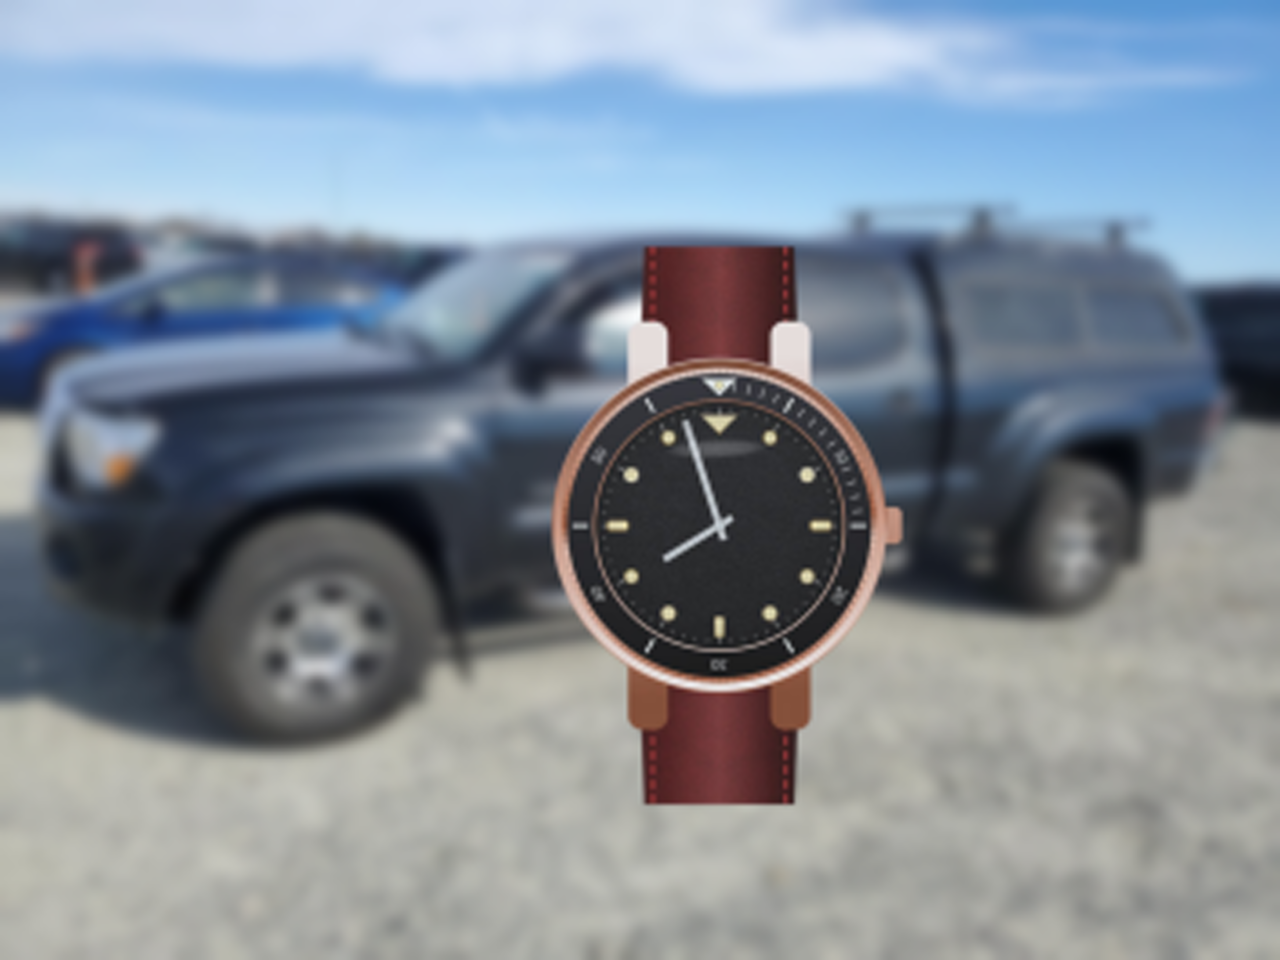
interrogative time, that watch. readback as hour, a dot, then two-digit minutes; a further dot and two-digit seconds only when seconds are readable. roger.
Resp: 7.57
